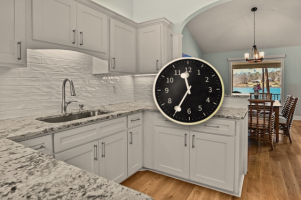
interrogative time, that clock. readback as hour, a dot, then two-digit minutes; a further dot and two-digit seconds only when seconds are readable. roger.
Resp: 11.35
